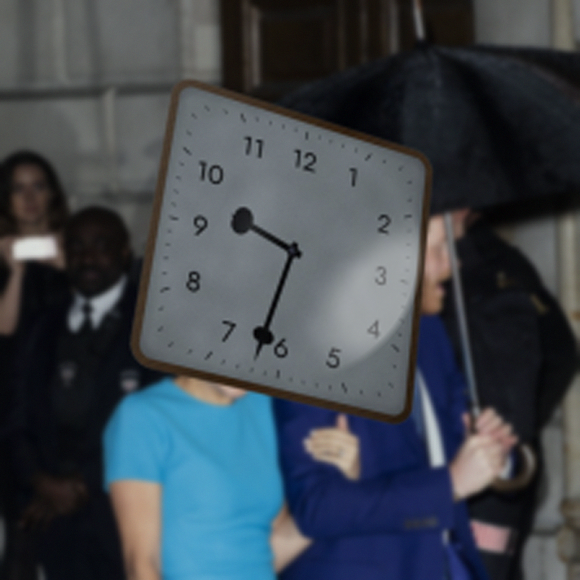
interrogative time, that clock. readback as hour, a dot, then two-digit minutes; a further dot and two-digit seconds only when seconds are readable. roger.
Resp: 9.32
